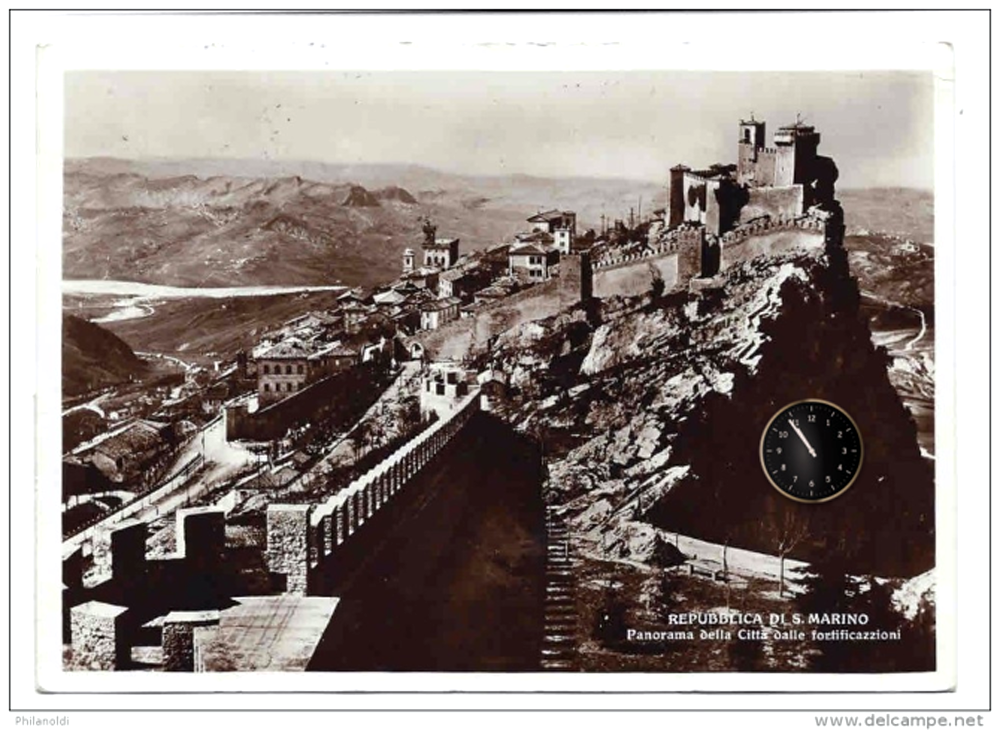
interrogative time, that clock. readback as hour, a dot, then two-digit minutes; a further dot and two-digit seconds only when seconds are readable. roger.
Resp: 10.54
